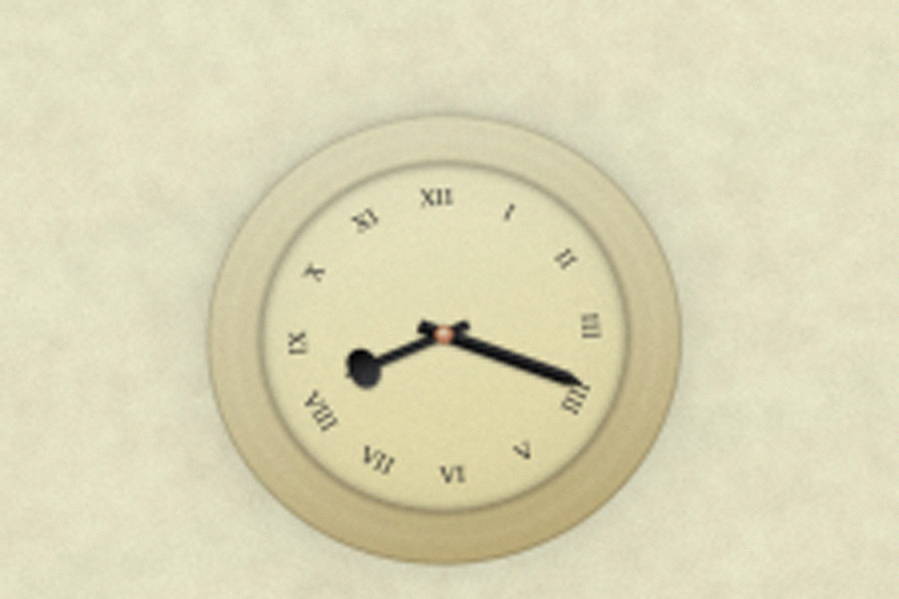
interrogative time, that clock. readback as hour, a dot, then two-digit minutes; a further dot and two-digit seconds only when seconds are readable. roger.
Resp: 8.19
